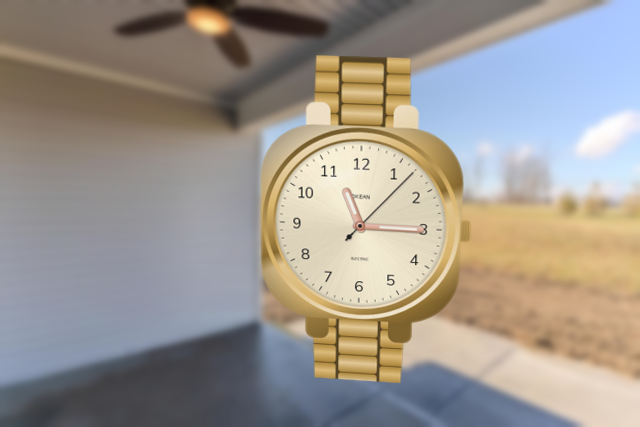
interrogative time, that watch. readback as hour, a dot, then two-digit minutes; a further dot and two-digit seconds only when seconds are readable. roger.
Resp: 11.15.07
